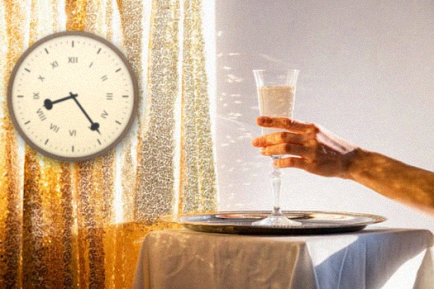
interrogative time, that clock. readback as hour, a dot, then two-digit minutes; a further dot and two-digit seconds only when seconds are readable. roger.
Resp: 8.24
